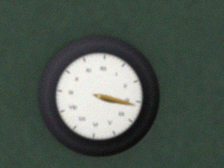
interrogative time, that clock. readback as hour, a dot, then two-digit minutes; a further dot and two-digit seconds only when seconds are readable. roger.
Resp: 3.16
